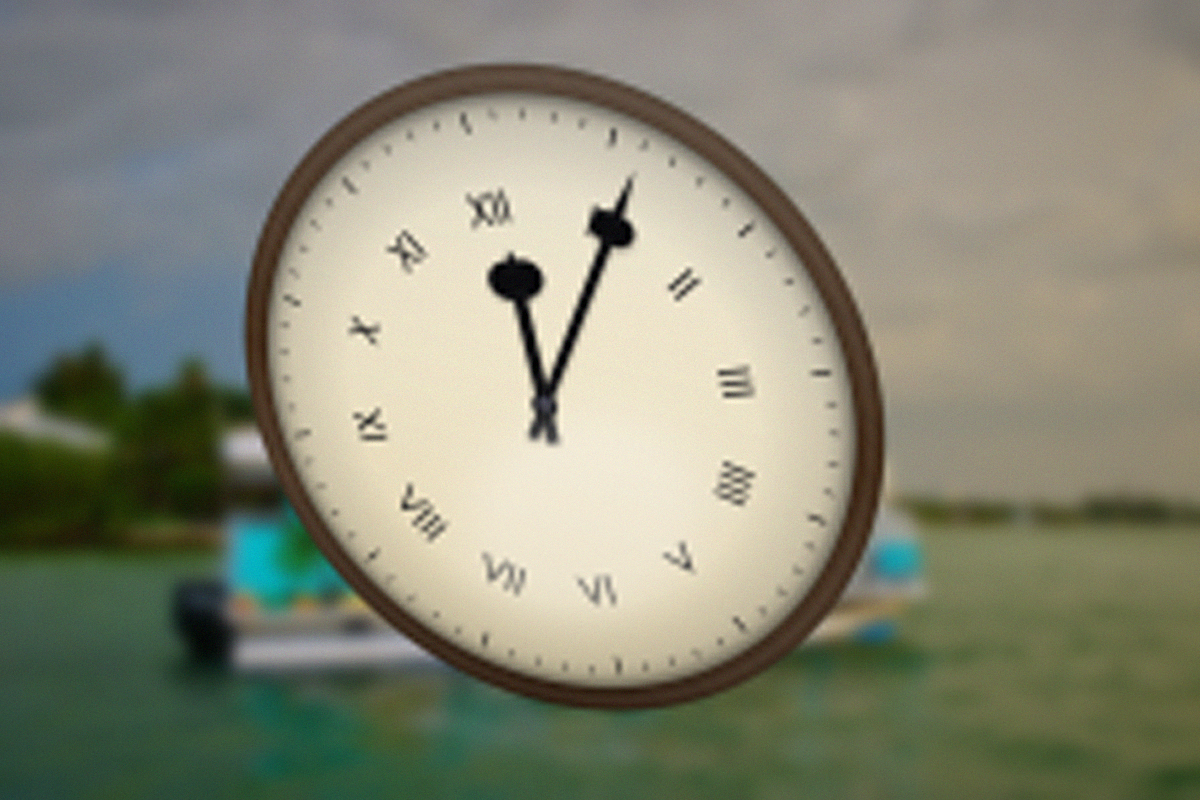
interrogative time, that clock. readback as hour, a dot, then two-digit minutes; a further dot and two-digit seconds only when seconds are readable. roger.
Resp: 12.06
